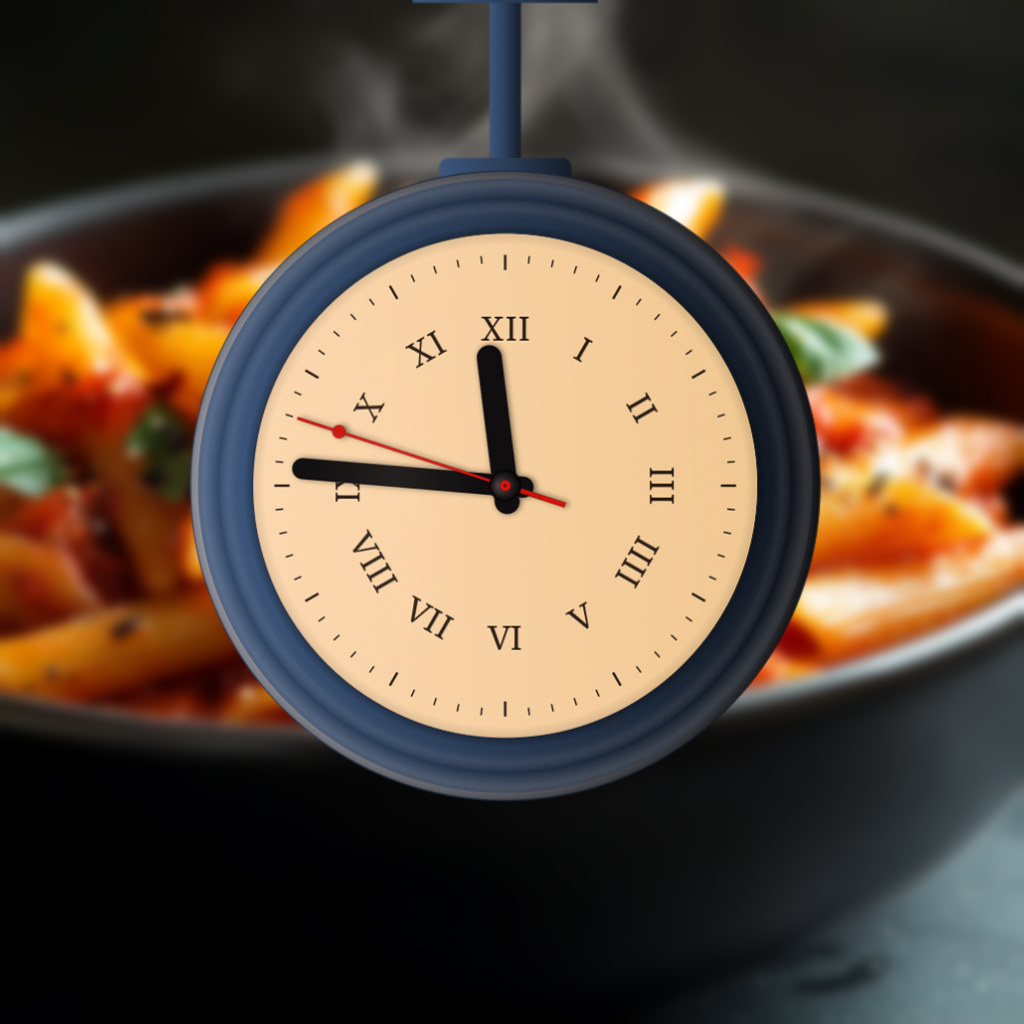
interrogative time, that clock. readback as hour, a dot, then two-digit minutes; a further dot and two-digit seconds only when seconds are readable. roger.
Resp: 11.45.48
